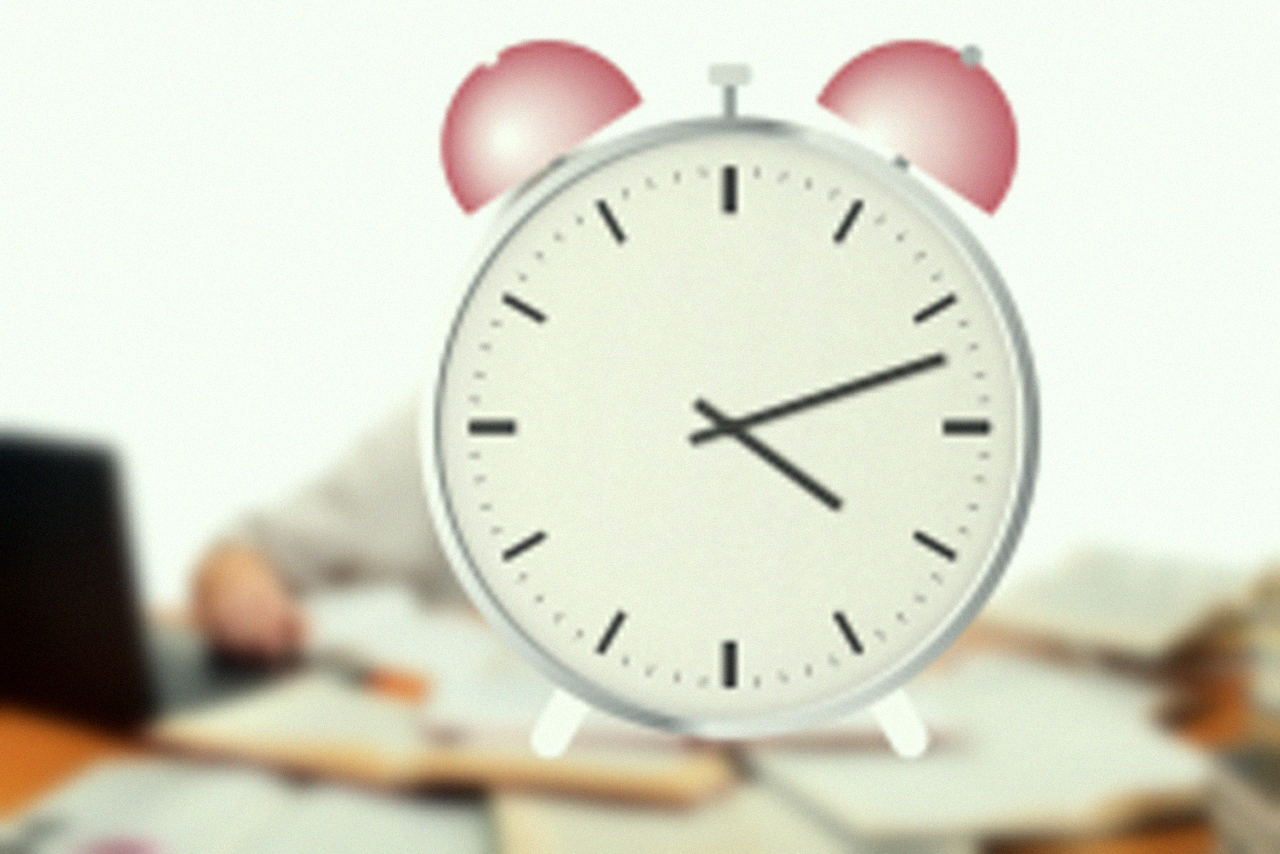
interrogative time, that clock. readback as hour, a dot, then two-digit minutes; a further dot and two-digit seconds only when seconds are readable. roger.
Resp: 4.12
